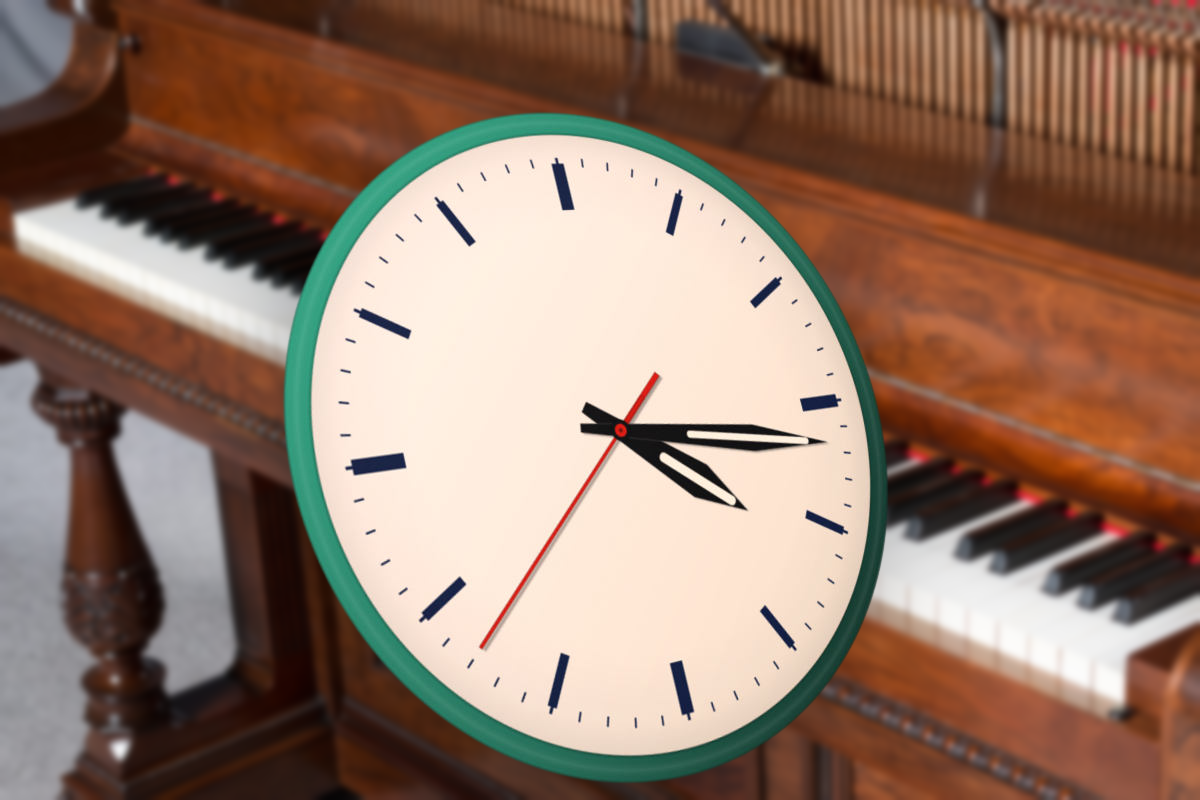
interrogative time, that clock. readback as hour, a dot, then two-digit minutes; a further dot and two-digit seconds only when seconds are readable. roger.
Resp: 4.16.38
